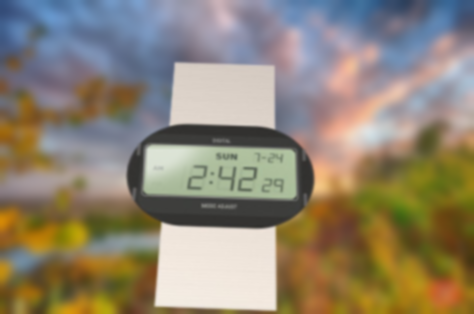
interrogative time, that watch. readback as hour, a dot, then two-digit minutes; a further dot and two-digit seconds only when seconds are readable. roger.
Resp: 2.42.29
